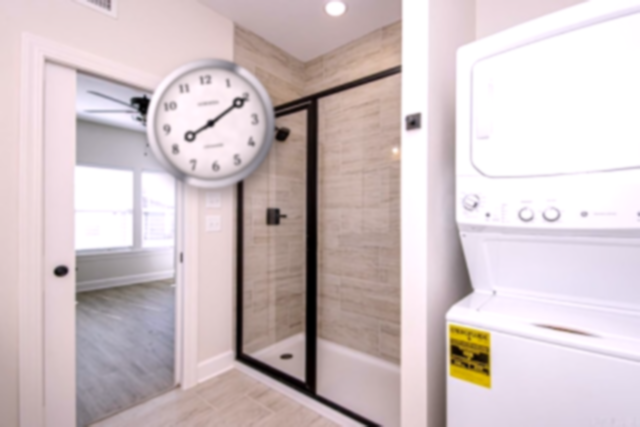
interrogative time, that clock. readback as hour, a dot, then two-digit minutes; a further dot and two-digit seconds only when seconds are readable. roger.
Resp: 8.10
